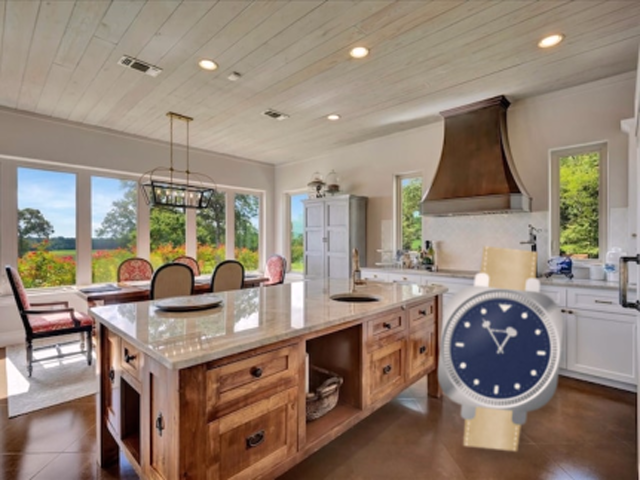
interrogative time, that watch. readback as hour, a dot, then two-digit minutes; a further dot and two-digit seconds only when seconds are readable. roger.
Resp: 12.54
